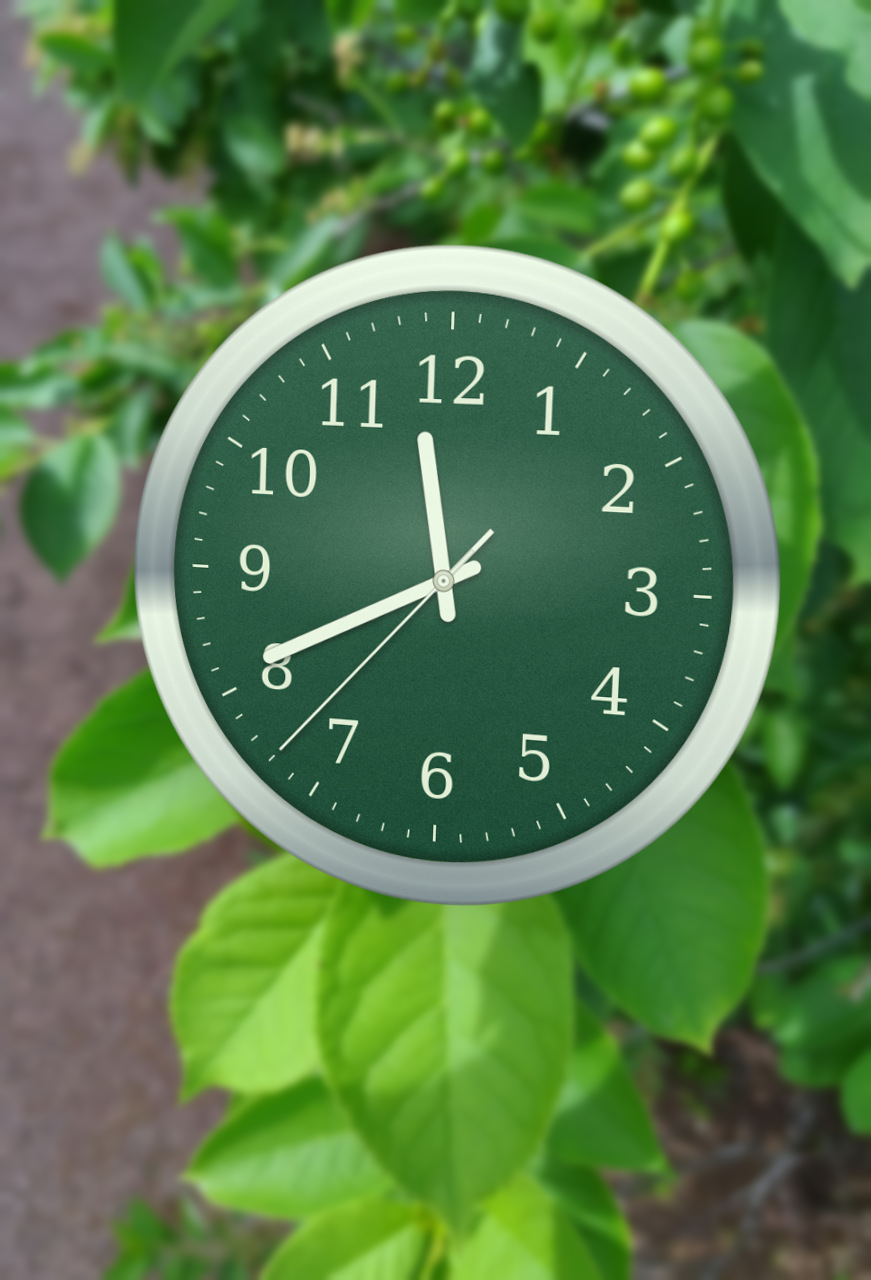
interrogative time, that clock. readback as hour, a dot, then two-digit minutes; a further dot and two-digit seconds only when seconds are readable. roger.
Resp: 11.40.37
